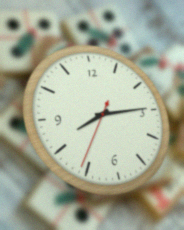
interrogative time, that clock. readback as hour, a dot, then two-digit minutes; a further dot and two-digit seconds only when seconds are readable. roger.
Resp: 8.14.36
